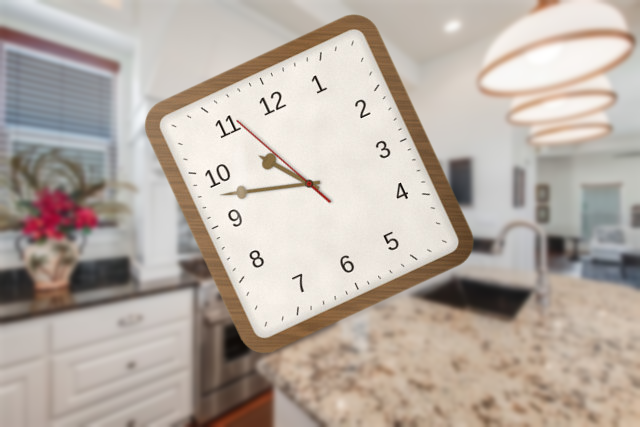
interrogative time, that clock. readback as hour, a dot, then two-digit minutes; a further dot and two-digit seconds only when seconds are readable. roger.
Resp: 10.47.56
